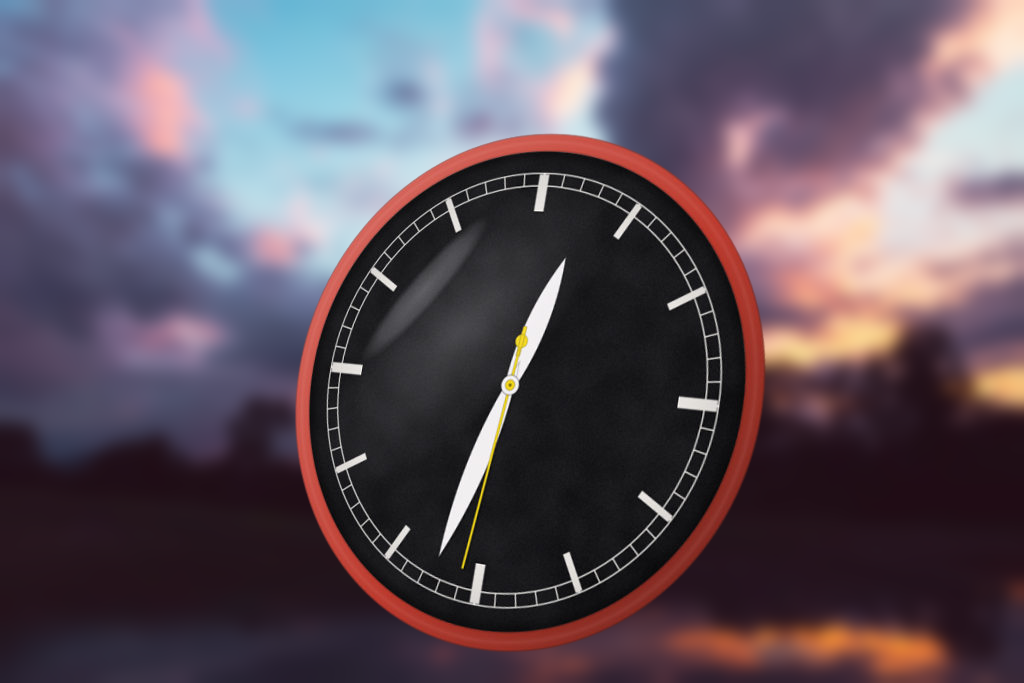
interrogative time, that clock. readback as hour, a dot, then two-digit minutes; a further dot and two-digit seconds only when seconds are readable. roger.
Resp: 12.32.31
